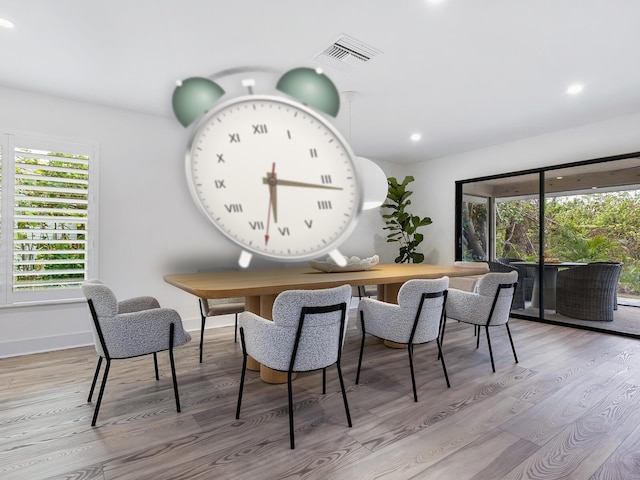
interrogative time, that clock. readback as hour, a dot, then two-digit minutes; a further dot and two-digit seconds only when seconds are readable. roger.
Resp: 6.16.33
